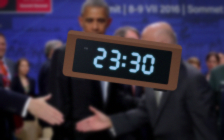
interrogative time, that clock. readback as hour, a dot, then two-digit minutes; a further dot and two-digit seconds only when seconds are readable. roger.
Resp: 23.30
